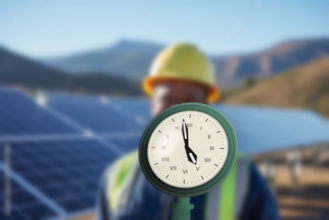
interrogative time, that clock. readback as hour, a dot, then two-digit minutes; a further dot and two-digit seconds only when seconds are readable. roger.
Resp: 4.58
